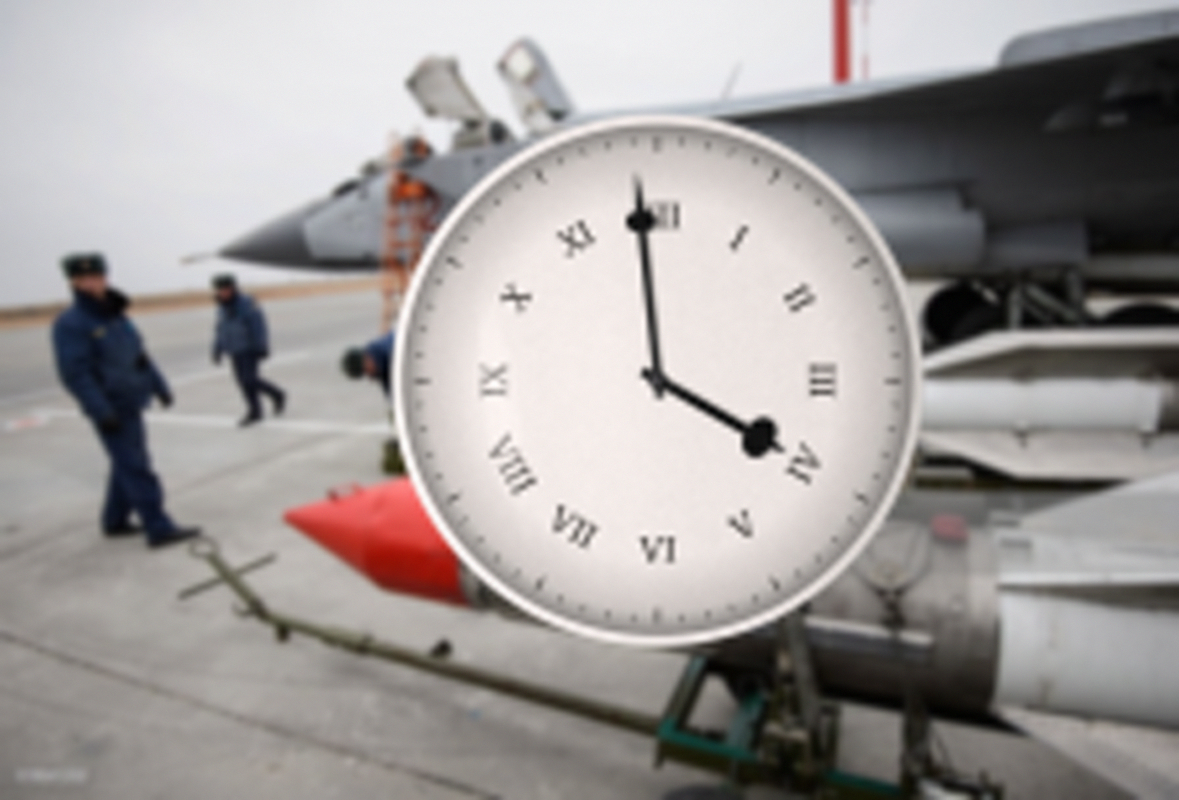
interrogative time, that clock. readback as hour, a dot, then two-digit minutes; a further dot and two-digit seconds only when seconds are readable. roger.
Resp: 3.59
